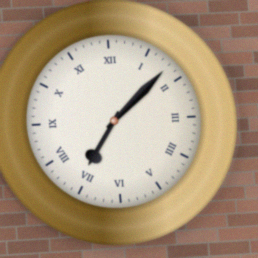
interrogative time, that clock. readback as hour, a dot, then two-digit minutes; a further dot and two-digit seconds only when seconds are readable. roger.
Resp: 7.08
